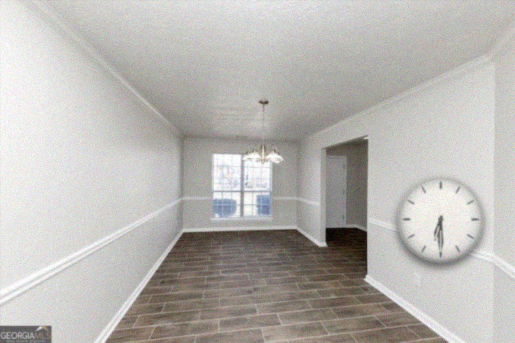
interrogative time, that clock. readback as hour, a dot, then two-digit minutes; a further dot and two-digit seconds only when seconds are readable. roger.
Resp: 6.30
